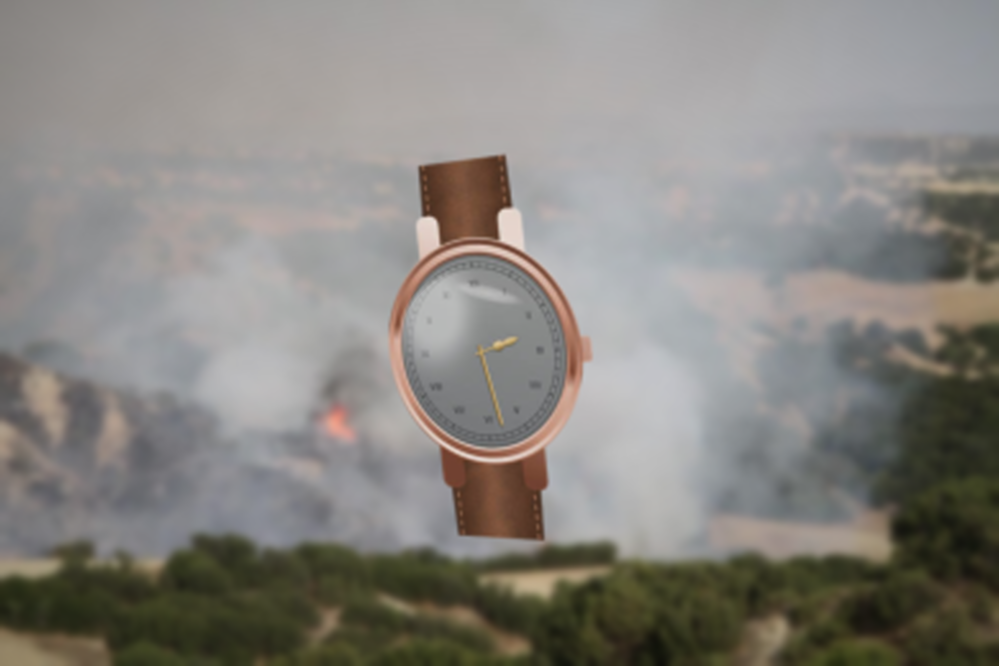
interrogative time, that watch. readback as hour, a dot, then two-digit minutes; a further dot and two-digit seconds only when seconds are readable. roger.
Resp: 2.28
